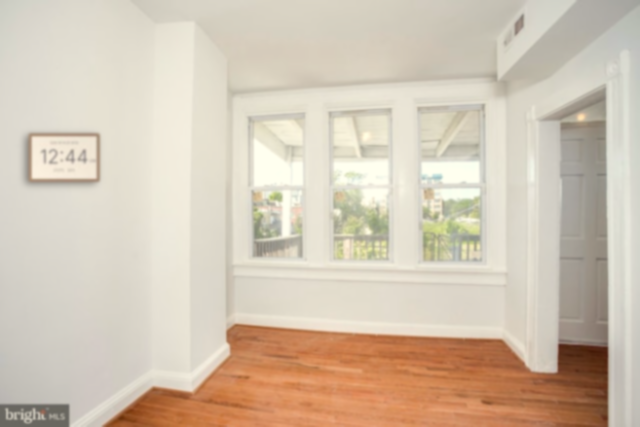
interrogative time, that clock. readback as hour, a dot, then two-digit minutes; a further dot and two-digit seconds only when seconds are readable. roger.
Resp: 12.44
